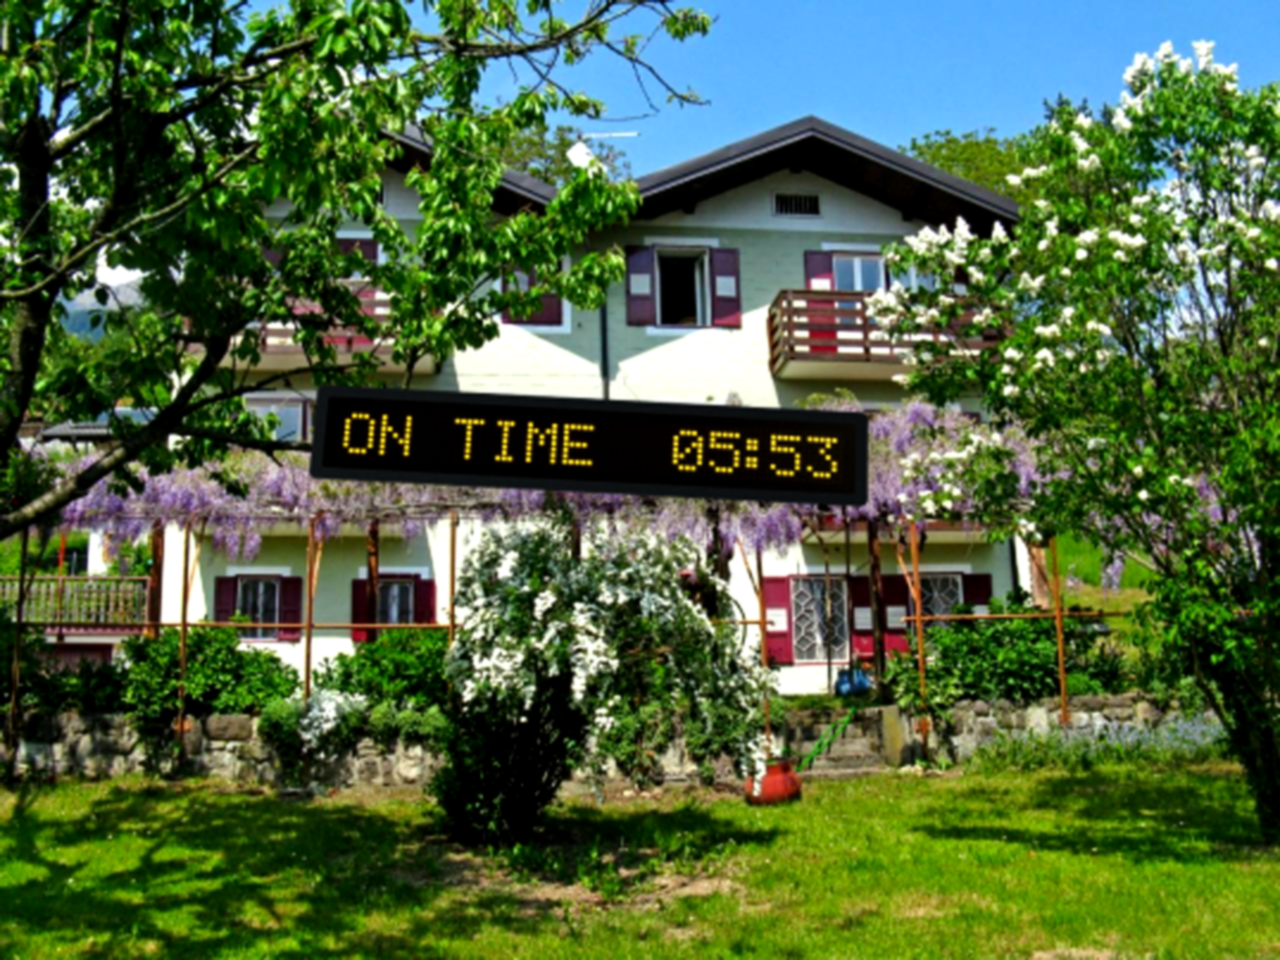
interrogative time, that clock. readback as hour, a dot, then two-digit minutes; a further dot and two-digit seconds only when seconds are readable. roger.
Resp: 5.53
